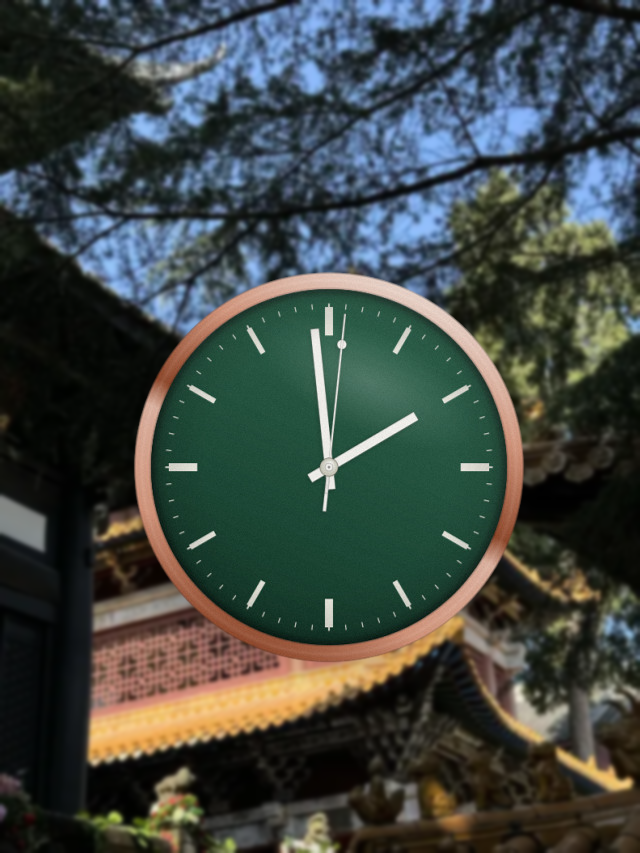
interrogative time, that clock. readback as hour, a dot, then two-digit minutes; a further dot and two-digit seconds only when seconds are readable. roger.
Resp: 1.59.01
